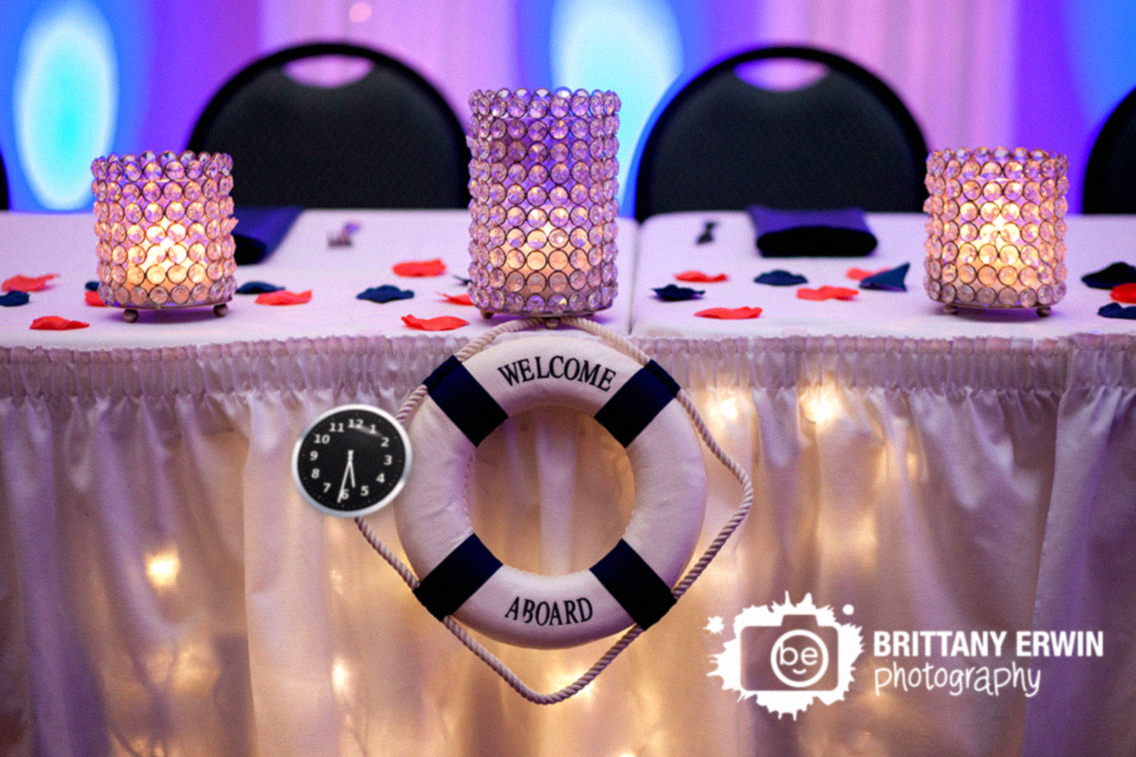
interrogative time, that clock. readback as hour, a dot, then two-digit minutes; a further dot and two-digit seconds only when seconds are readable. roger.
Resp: 5.31
